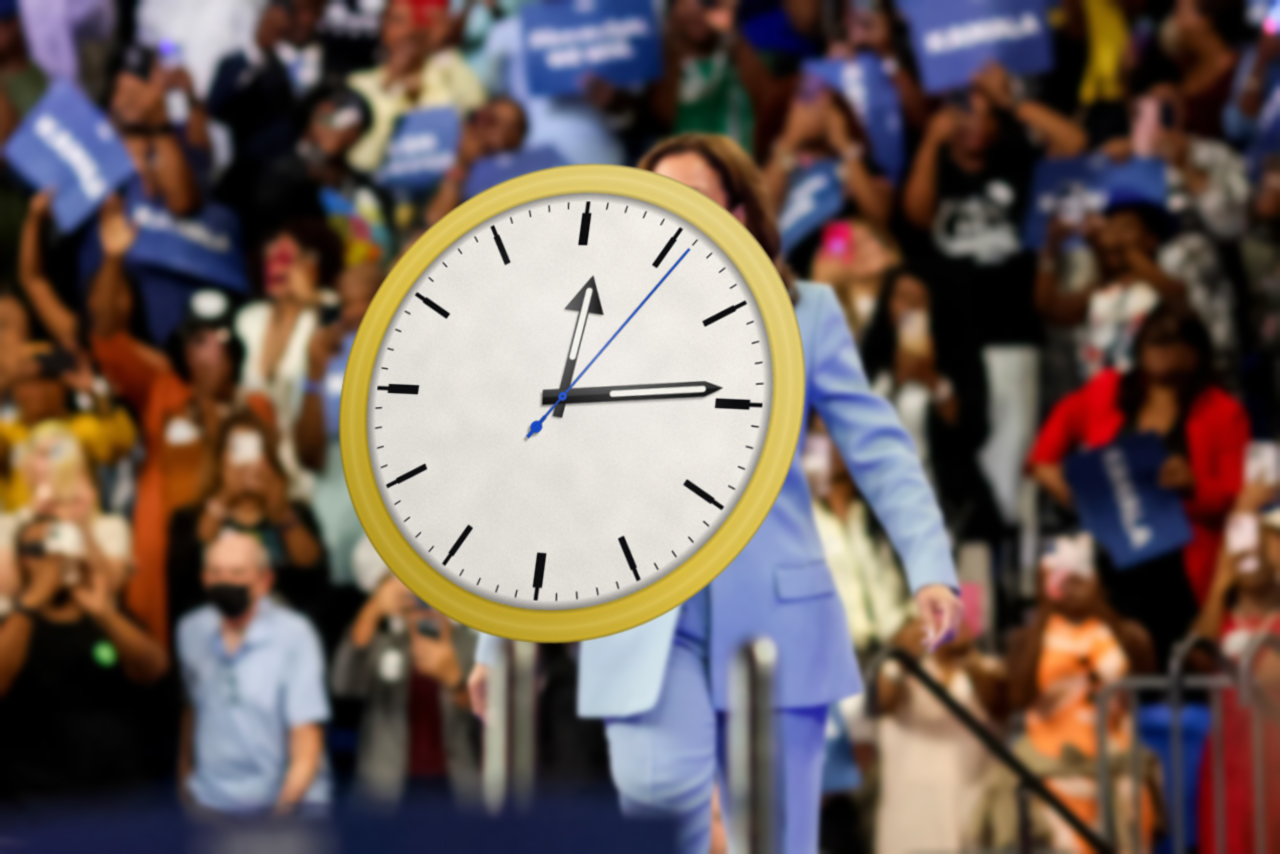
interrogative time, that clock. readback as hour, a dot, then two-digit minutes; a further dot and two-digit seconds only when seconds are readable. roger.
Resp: 12.14.06
